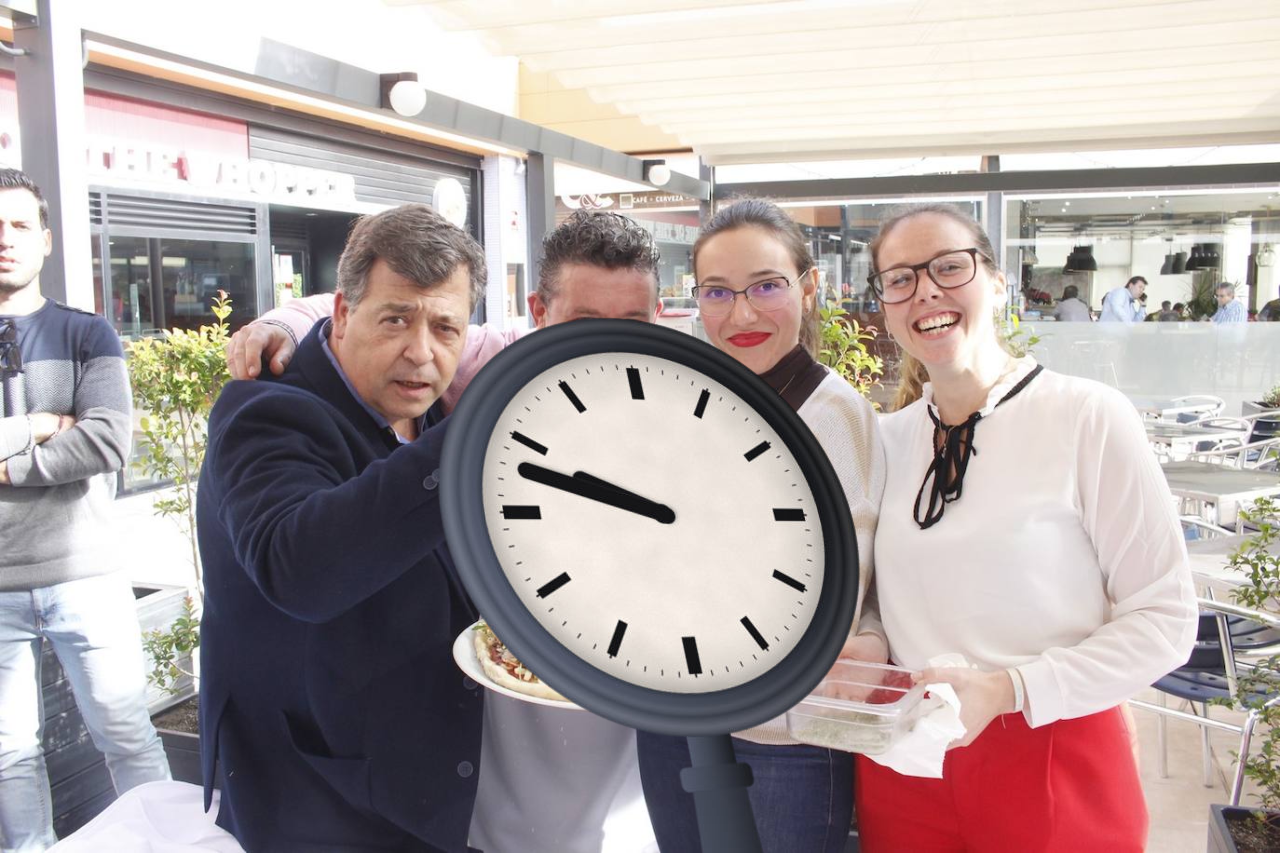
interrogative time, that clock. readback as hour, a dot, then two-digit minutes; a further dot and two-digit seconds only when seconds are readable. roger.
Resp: 9.48
